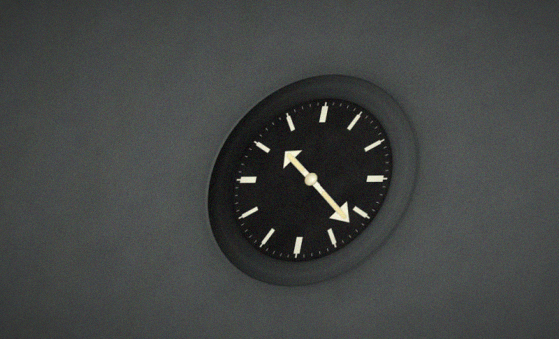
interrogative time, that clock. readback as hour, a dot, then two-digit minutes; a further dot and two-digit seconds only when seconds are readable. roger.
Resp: 10.22
